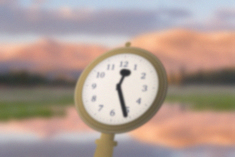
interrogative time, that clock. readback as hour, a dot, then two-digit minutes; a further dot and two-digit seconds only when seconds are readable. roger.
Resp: 12.26
